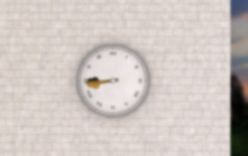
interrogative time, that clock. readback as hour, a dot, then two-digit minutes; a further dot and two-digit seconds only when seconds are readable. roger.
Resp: 8.44
